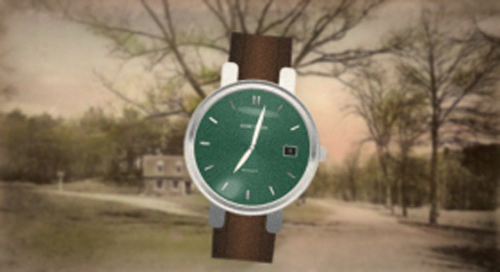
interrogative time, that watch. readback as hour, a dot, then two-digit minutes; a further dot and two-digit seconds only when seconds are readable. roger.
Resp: 7.02
